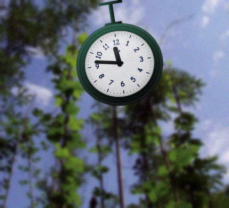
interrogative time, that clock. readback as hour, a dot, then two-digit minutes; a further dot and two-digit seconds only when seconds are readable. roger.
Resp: 11.47
